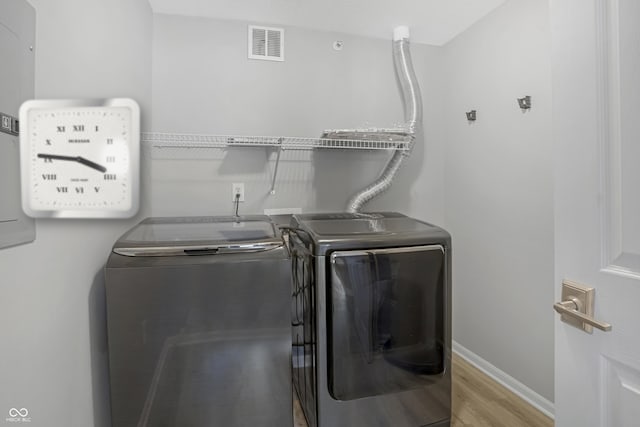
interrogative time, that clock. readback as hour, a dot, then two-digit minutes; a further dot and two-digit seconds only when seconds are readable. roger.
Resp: 3.46
